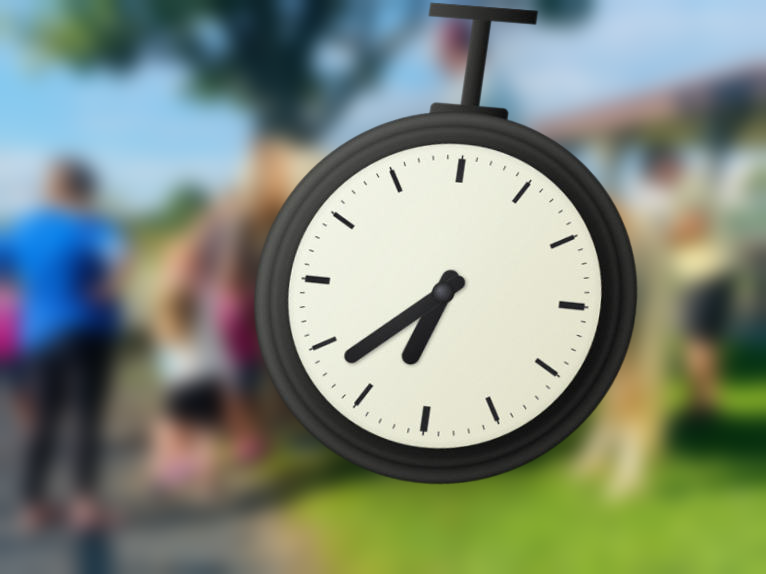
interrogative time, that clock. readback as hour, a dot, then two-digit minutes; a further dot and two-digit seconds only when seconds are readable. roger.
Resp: 6.38
